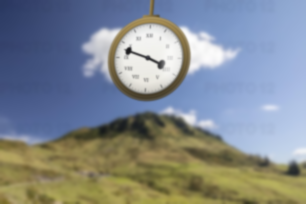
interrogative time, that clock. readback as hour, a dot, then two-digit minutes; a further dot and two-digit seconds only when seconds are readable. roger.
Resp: 3.48
